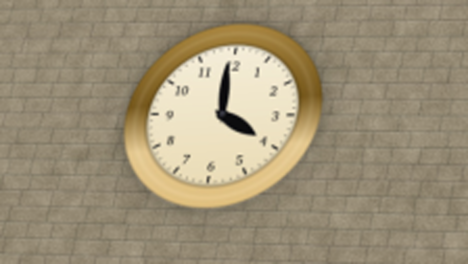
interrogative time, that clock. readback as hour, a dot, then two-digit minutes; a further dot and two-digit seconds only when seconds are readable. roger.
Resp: 3.59
